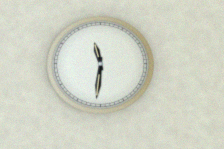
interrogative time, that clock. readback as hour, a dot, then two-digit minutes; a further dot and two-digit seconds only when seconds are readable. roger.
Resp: 11.31
